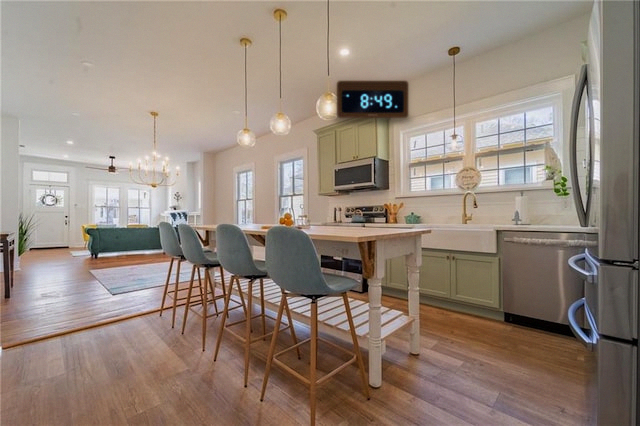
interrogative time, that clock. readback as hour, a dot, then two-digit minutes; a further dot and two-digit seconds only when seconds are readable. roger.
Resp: 8.49
